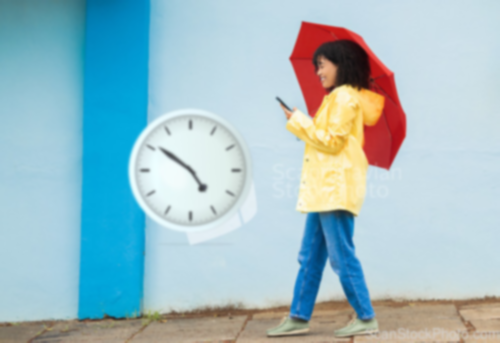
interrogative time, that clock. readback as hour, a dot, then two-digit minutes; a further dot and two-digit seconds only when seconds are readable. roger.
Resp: 4.51
